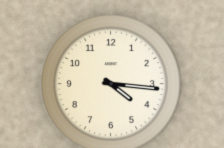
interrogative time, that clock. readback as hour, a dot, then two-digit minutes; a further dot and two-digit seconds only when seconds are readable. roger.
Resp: 4.16
